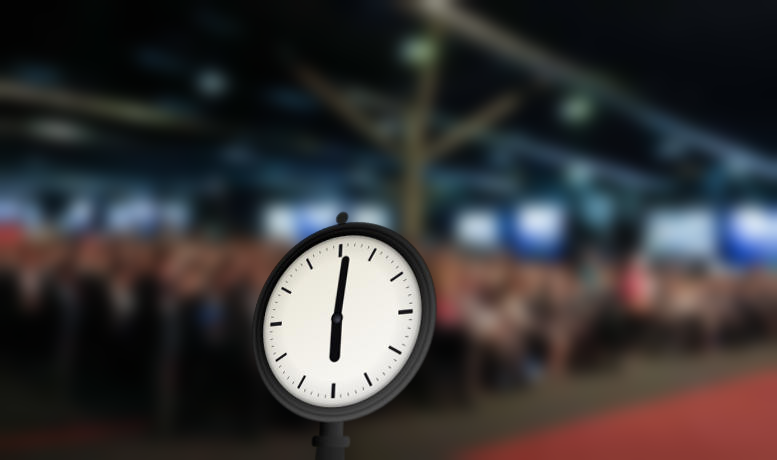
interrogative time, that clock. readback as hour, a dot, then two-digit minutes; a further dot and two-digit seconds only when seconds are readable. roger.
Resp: 6.01
